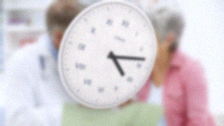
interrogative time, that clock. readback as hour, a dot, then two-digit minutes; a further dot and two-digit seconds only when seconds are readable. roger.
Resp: 4.13
